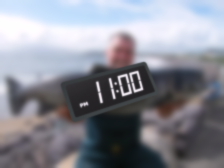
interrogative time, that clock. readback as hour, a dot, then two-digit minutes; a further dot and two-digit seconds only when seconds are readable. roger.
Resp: 11.00
